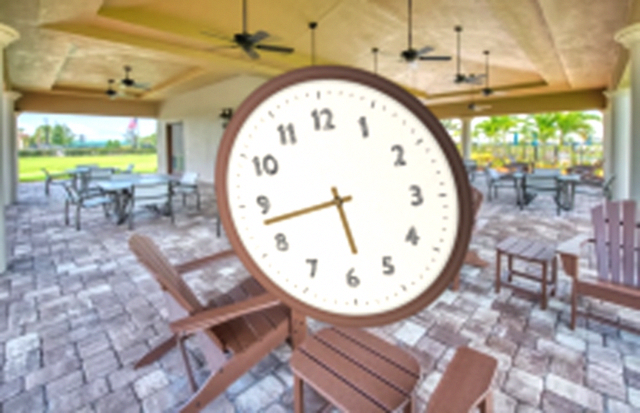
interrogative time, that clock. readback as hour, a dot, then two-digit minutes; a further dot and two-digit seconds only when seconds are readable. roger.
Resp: 5.43
